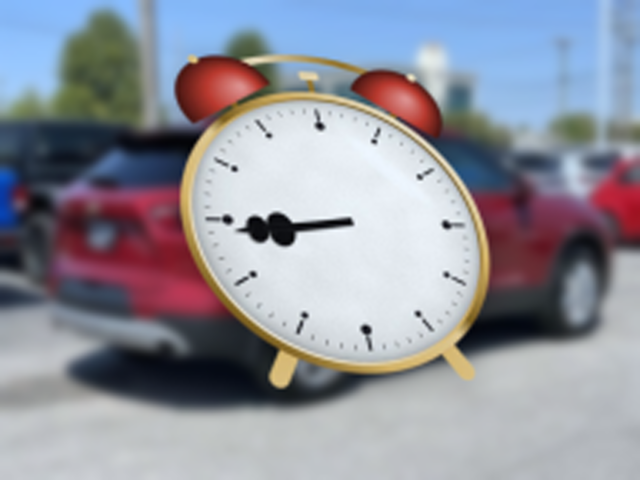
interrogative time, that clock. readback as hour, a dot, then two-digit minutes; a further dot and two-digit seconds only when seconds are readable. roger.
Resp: 8.44
